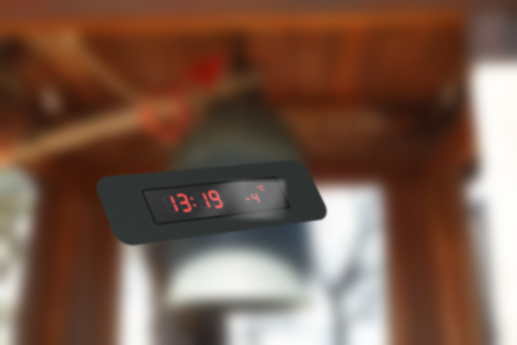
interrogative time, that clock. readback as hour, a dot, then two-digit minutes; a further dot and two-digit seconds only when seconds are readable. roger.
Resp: 13.19
